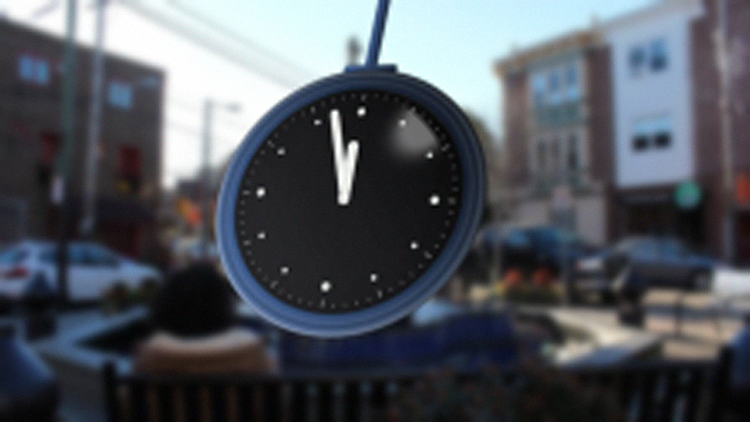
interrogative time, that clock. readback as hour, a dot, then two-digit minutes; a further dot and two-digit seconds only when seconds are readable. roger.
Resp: 11.57
